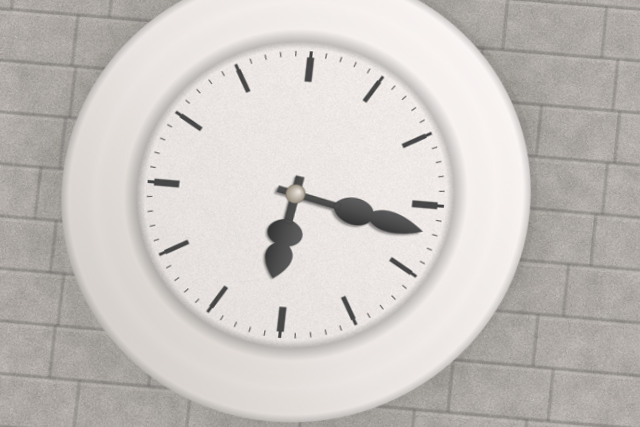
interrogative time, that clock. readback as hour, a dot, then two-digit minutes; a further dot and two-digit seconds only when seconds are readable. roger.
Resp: 6.17
